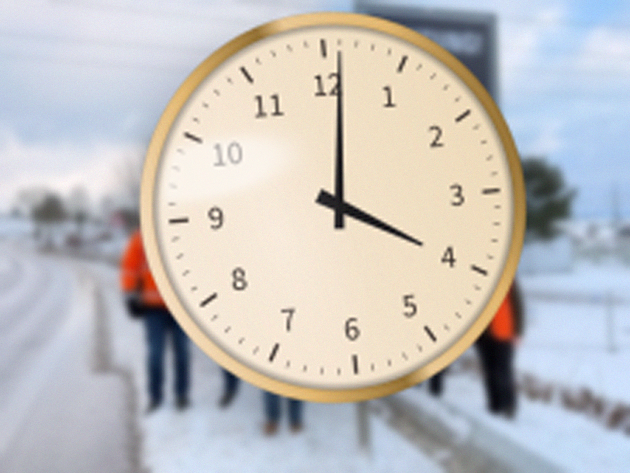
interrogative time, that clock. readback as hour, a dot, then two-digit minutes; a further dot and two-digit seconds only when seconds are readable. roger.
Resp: 4.01
